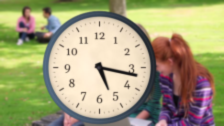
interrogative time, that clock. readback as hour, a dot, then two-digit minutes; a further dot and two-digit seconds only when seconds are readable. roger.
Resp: 5.17
